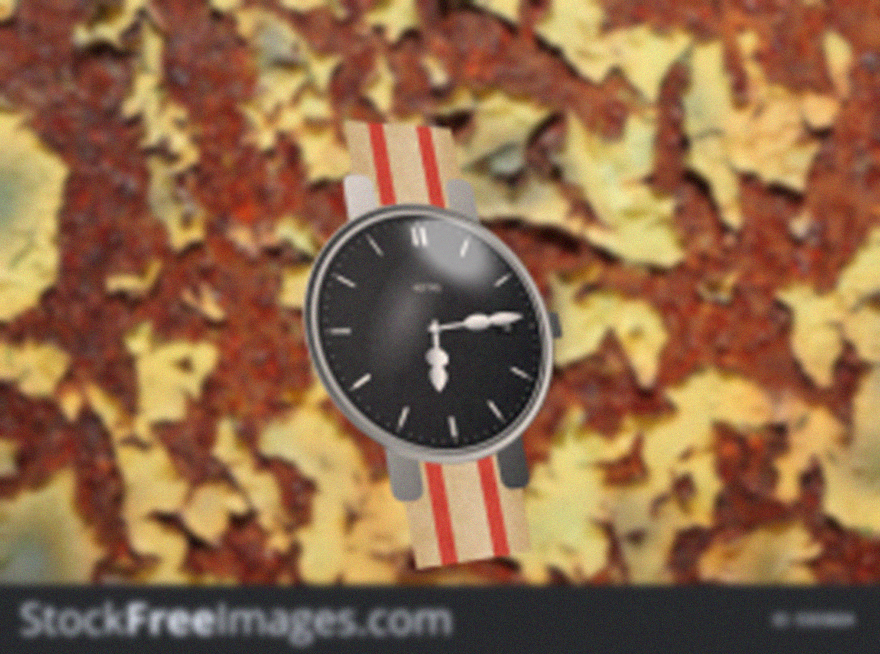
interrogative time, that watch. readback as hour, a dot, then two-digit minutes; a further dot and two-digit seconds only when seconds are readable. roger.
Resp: 6.14
